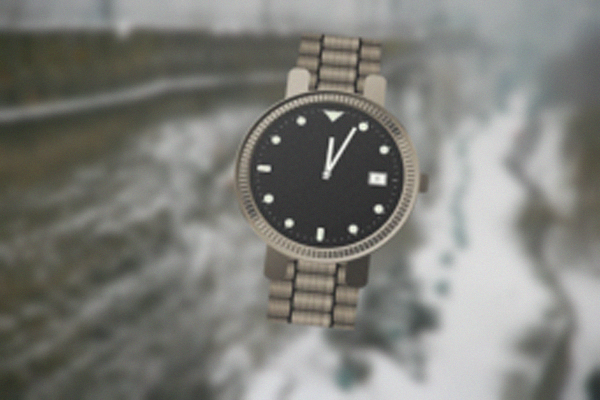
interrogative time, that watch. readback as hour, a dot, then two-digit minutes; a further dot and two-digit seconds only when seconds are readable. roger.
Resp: 12.04
